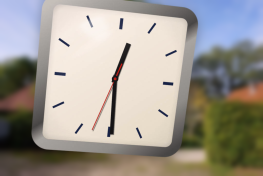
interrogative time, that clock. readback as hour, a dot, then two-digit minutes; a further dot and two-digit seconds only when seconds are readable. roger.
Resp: 12.29.33
